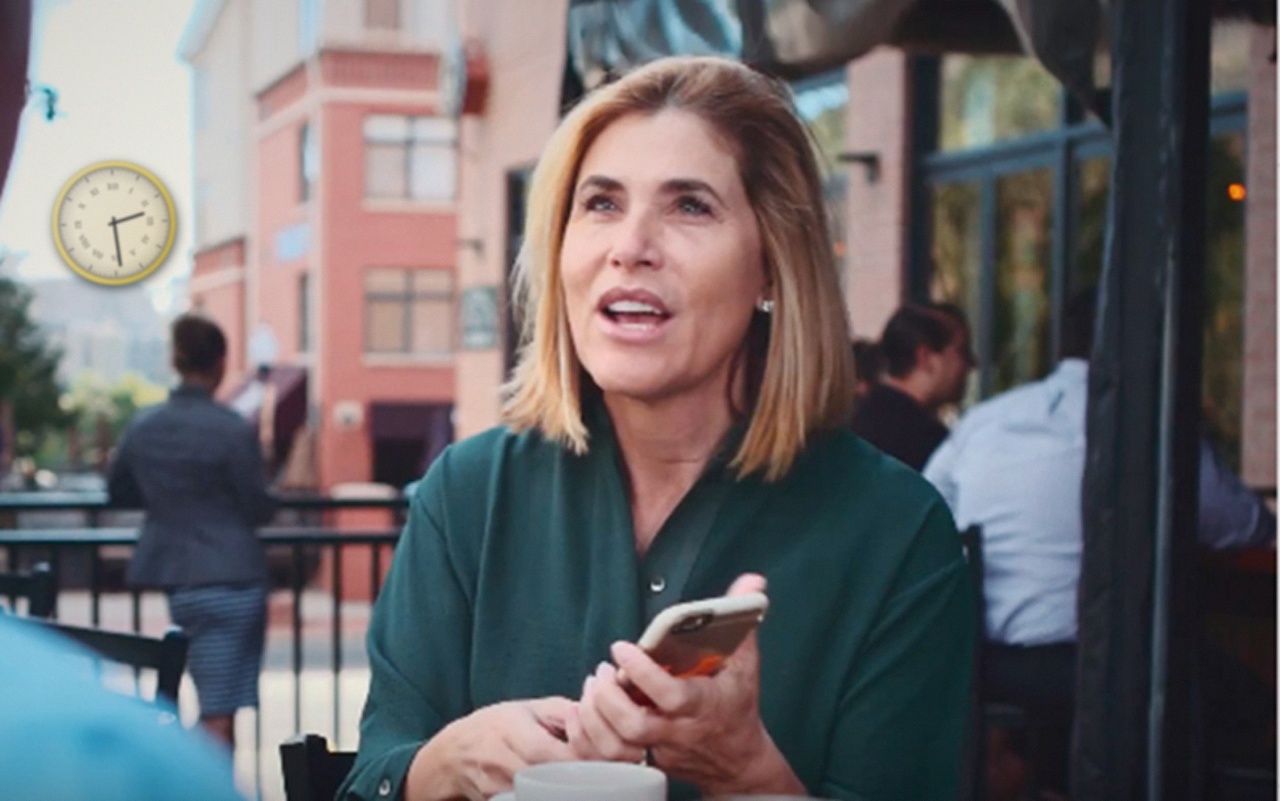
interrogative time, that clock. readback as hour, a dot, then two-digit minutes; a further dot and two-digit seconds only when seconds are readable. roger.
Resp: 2.29
